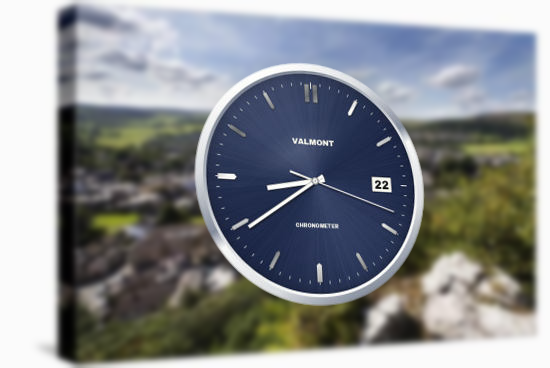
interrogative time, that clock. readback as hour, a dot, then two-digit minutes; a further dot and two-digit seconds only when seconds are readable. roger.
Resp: 8.39.18
